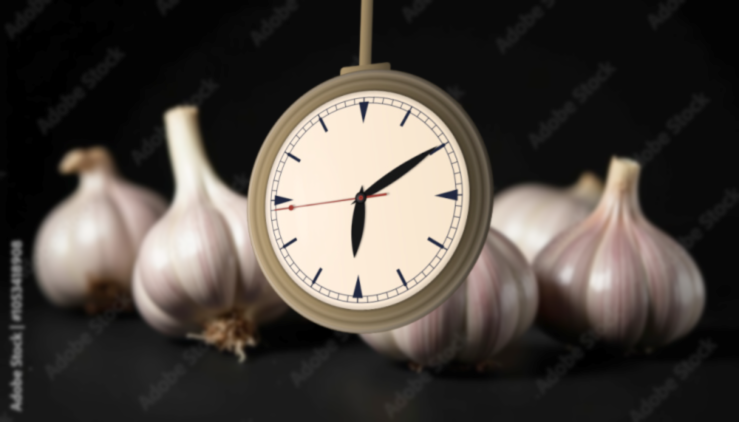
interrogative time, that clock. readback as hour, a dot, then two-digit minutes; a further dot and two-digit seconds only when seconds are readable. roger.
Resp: 6.09.44
